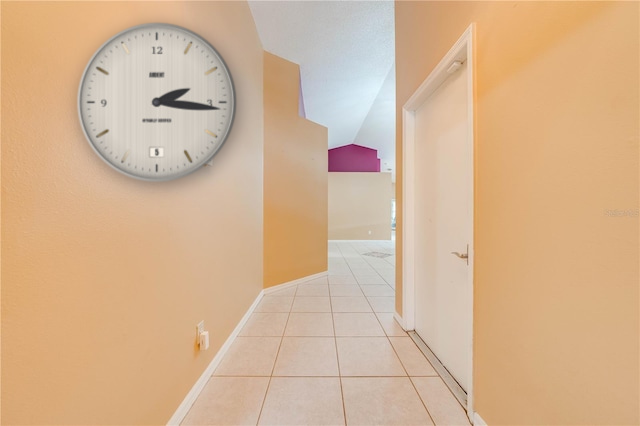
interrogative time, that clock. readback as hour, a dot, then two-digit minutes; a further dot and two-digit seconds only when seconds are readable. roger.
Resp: 2.16
